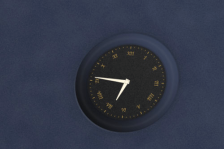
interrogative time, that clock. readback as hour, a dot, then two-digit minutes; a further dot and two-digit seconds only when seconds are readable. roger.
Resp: 6.46
